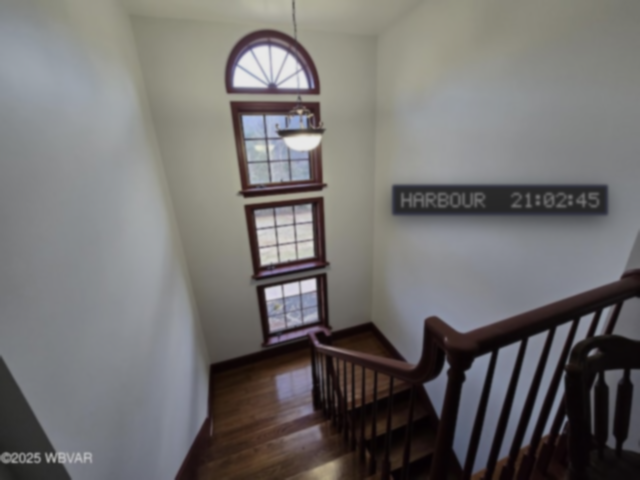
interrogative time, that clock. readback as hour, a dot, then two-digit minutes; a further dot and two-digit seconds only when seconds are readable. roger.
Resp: 21.02.45
